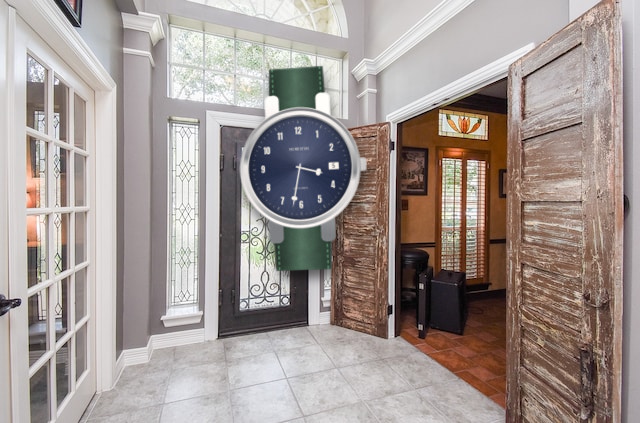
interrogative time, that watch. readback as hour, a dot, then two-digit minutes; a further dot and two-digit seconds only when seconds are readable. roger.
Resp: 3.32
